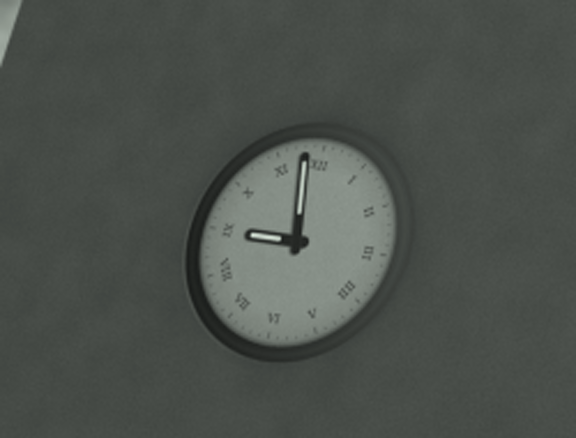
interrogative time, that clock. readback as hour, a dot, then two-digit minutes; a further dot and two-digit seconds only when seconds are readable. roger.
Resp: 8.58
